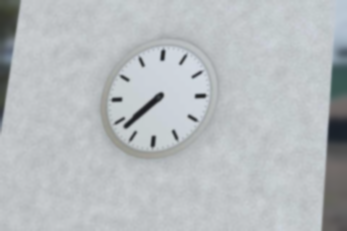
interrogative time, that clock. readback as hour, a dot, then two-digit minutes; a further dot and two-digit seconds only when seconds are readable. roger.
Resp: 7.38
